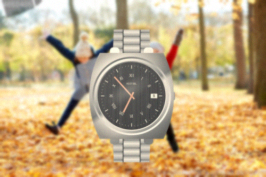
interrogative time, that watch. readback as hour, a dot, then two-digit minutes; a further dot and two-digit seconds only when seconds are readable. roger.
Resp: 6.53
